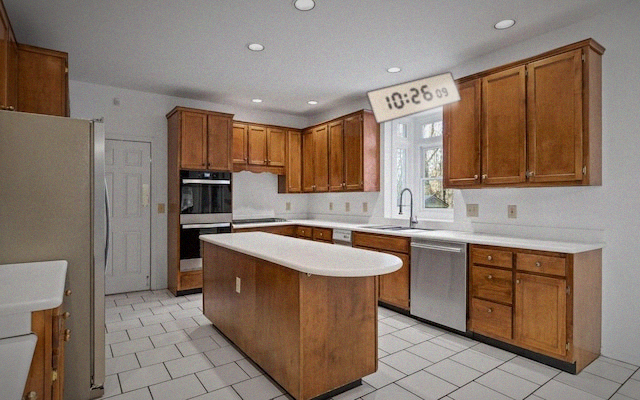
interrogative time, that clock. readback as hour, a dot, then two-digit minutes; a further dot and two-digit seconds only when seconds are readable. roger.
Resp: 10.26
